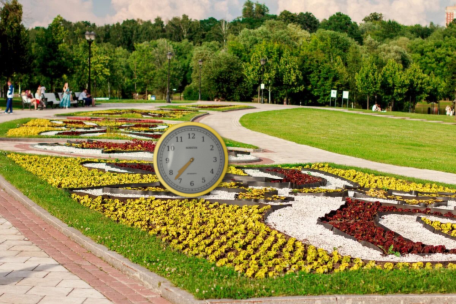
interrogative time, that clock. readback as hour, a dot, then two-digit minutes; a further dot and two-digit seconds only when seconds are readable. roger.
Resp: 7.37
